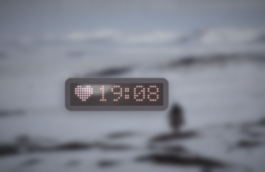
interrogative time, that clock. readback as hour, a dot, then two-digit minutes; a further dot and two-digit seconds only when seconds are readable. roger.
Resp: 19.08
